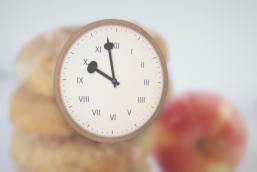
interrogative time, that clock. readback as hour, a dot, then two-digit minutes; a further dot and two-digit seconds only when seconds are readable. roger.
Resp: 9.58
